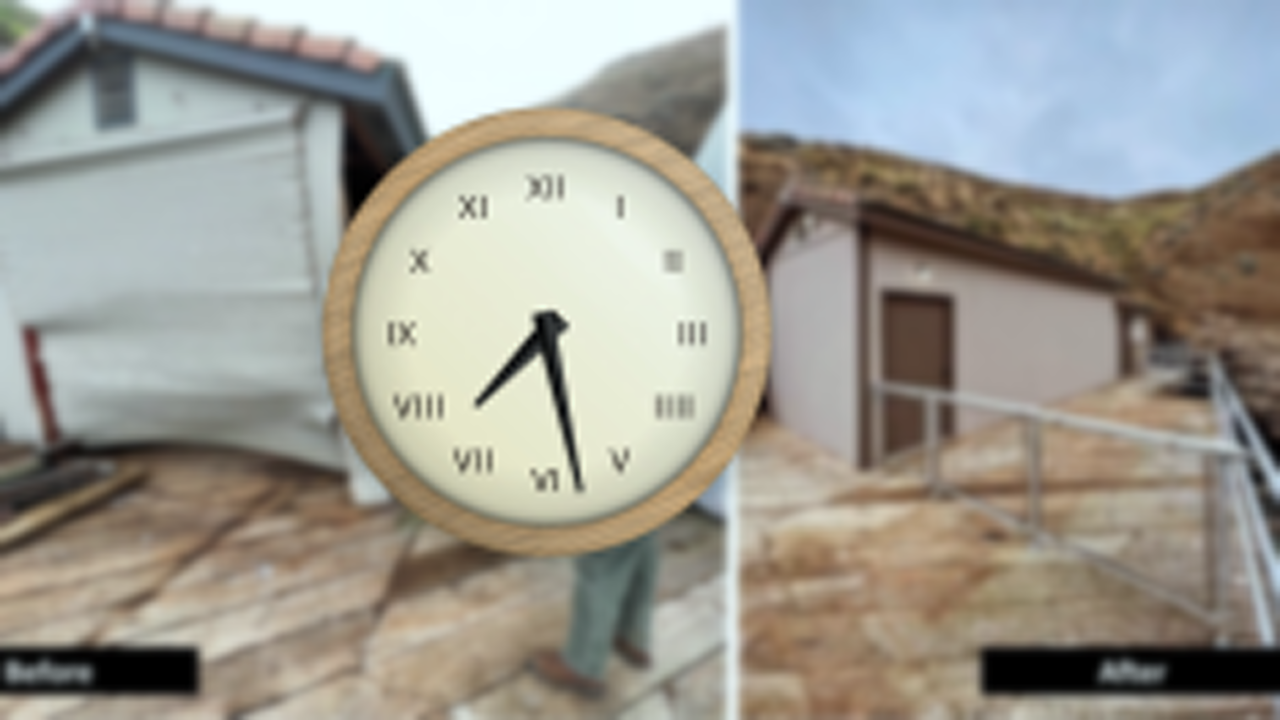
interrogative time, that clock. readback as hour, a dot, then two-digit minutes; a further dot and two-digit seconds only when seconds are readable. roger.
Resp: 7.28
